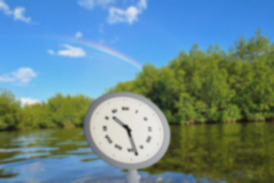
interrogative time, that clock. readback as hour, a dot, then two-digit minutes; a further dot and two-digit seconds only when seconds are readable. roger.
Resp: 10.28
